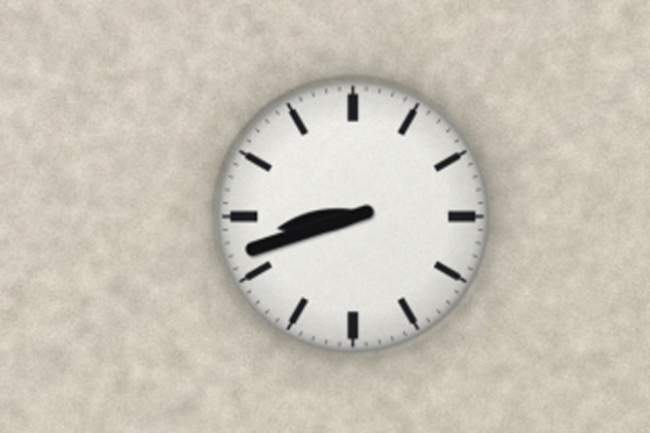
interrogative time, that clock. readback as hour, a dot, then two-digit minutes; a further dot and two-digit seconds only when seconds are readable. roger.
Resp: 8.42
